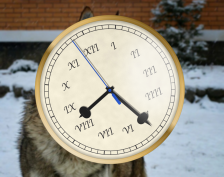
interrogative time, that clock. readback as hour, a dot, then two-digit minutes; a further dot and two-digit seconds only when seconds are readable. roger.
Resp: 8.25.58
